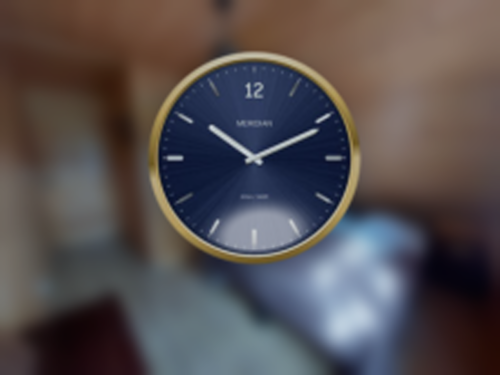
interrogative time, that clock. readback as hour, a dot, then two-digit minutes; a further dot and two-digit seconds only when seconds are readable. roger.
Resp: 10.11
